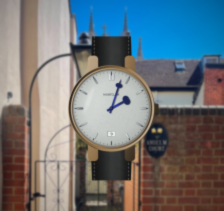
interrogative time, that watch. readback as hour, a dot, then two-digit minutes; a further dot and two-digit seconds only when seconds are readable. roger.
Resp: 2.03
